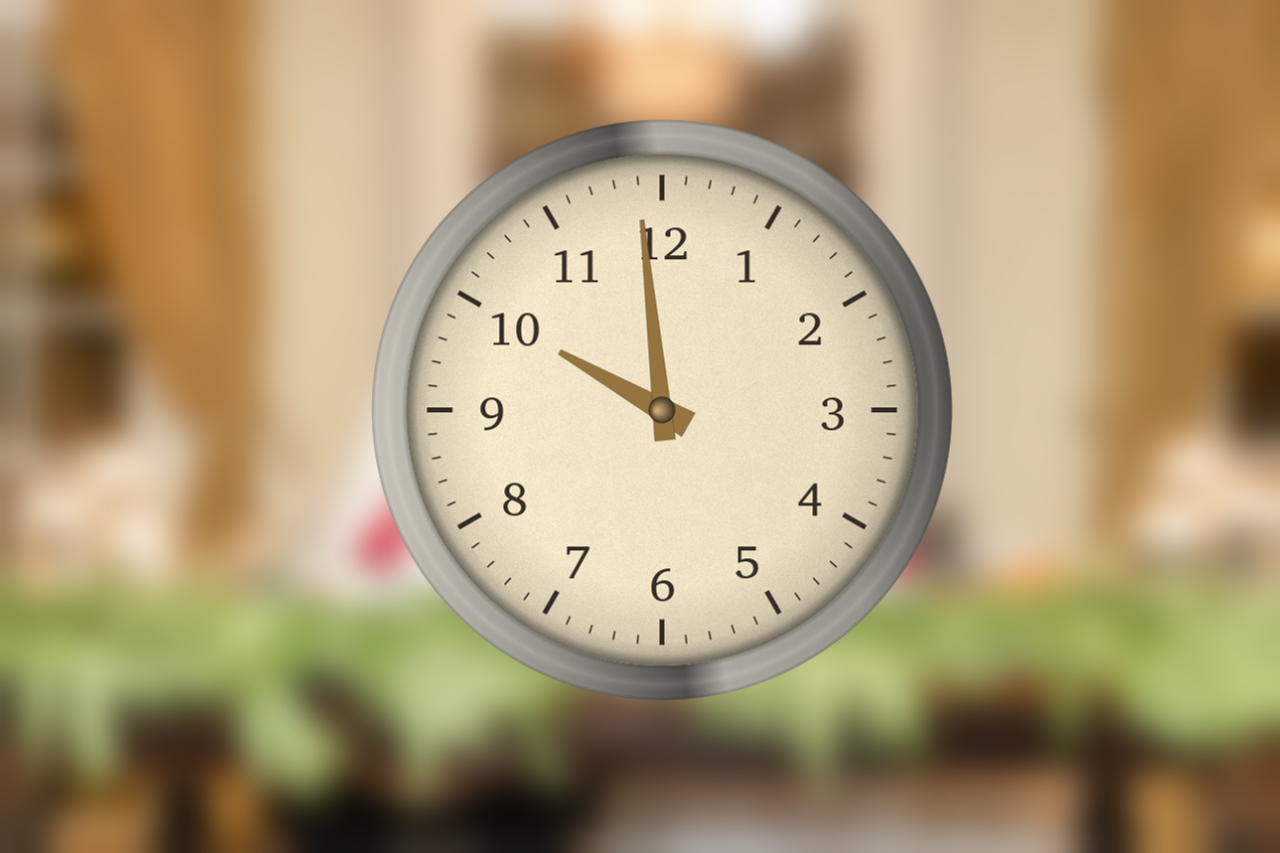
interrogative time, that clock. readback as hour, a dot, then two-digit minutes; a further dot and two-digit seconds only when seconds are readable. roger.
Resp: 9.59
